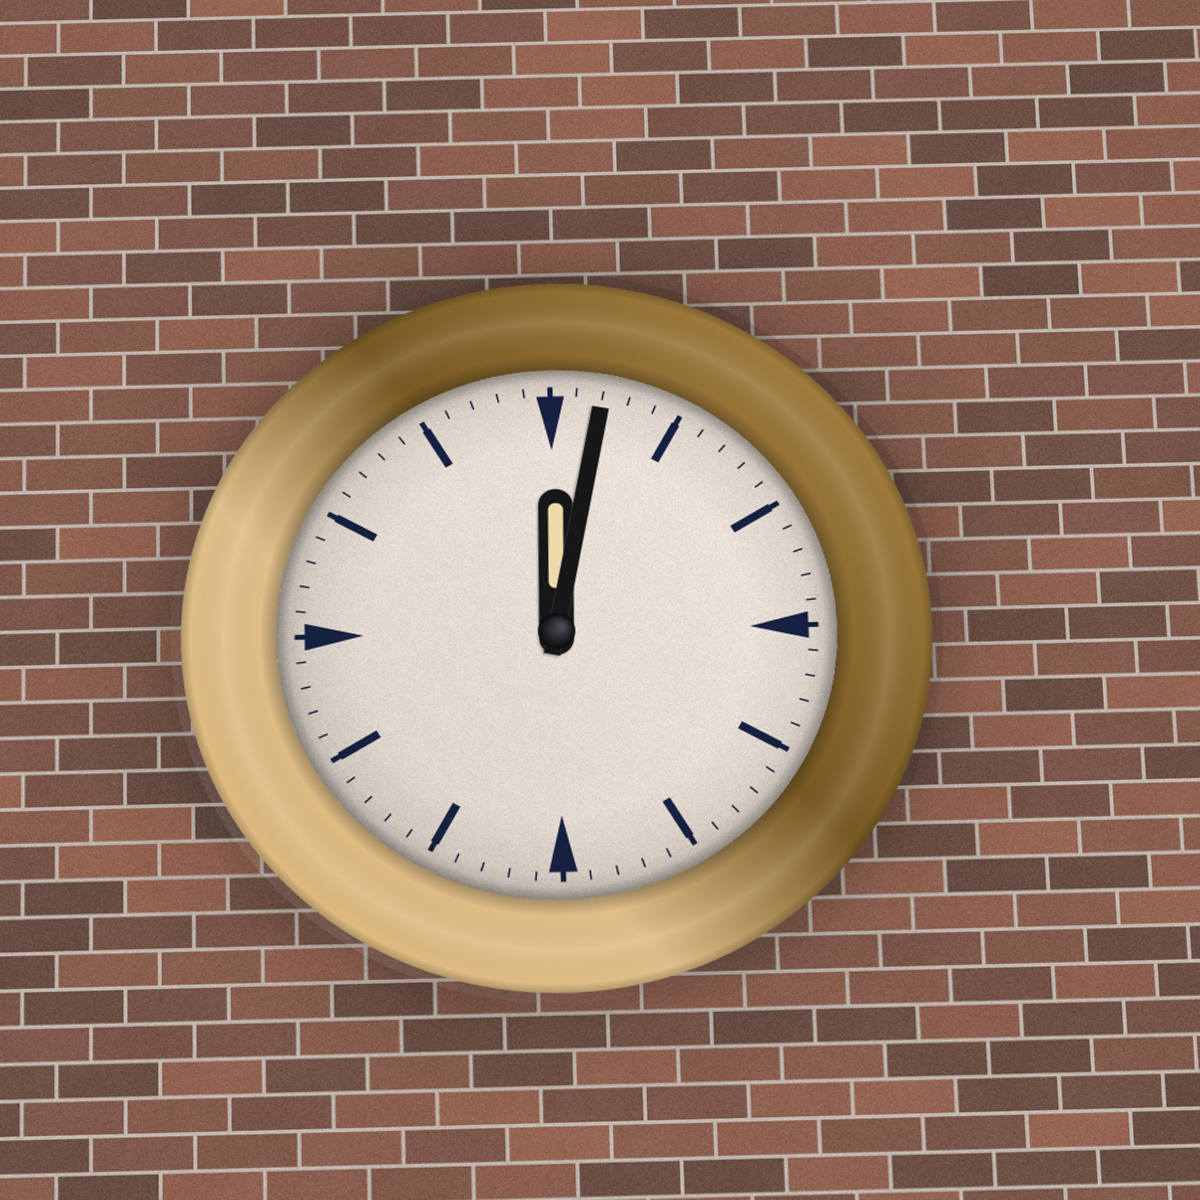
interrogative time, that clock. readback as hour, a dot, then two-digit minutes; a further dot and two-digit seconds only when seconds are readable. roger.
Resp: 12.02
